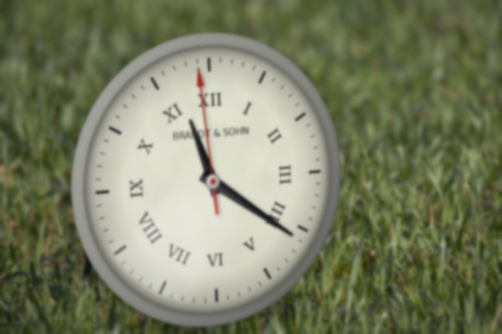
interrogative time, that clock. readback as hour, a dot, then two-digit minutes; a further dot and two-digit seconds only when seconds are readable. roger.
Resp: 11.20.59
